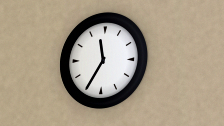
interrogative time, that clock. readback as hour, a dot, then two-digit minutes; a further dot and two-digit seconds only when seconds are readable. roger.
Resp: 11.35
